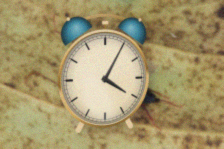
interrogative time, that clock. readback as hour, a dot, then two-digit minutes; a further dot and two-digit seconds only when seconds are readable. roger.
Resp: 4.05
